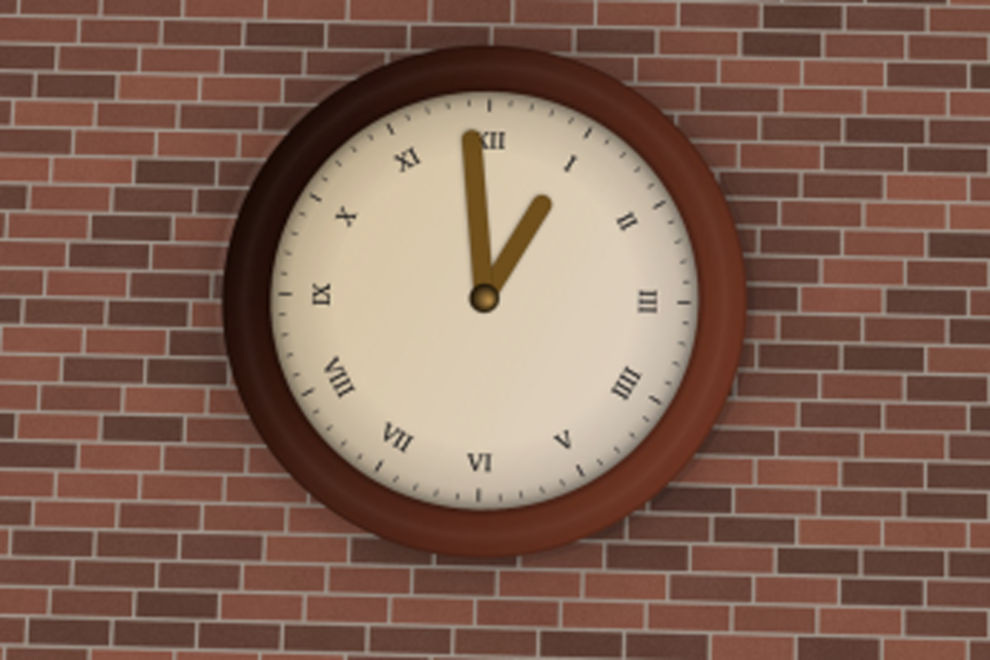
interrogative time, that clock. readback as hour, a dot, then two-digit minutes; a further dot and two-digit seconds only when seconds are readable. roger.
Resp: 12.59
